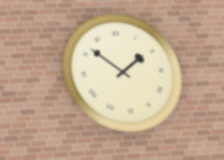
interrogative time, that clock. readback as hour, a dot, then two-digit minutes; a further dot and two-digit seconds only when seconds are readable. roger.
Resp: 1.52
